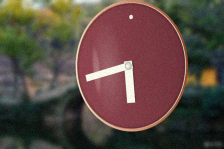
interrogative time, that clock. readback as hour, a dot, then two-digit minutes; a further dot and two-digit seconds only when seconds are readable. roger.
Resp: 5.42
